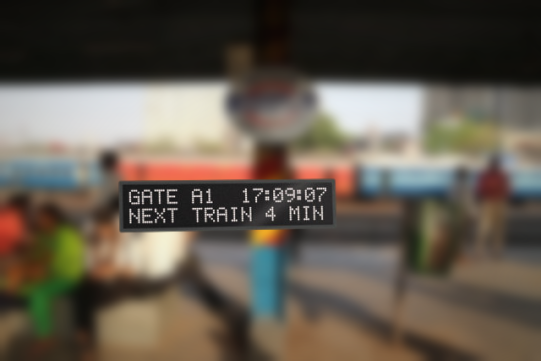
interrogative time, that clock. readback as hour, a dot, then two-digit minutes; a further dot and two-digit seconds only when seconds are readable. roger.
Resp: 17.09.07
